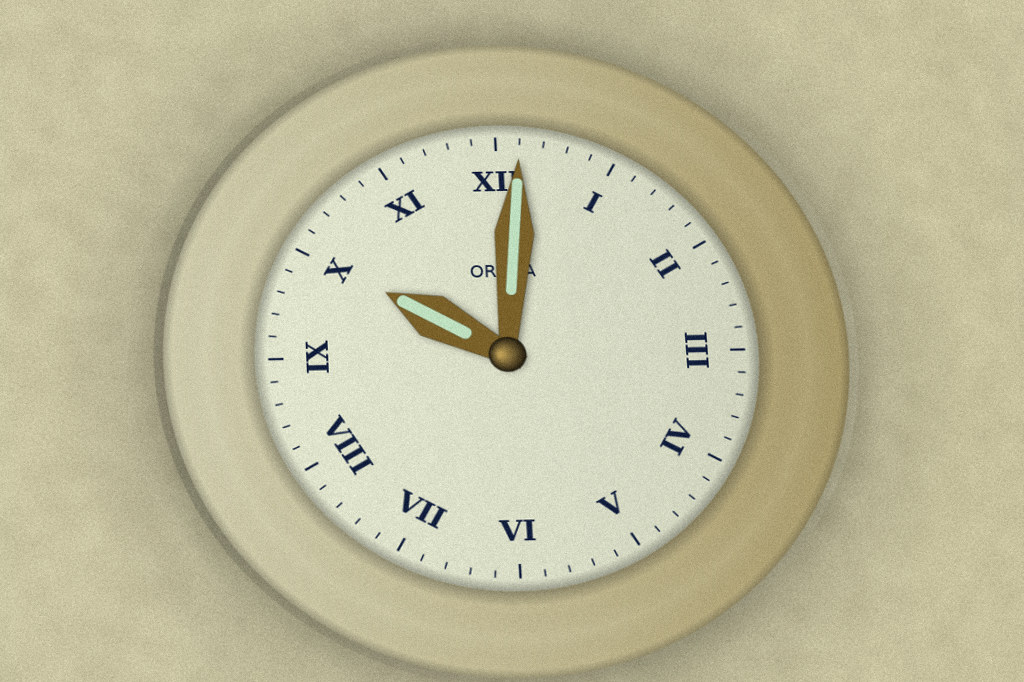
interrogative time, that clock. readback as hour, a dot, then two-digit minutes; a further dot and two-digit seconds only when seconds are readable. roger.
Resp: 10.01
